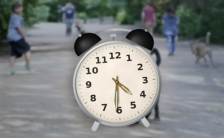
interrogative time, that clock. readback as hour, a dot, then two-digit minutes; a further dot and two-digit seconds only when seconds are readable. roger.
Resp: 4.31
